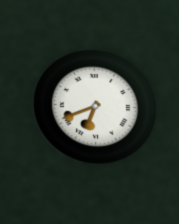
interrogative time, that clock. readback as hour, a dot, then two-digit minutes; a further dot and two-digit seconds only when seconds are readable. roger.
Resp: 6.41
